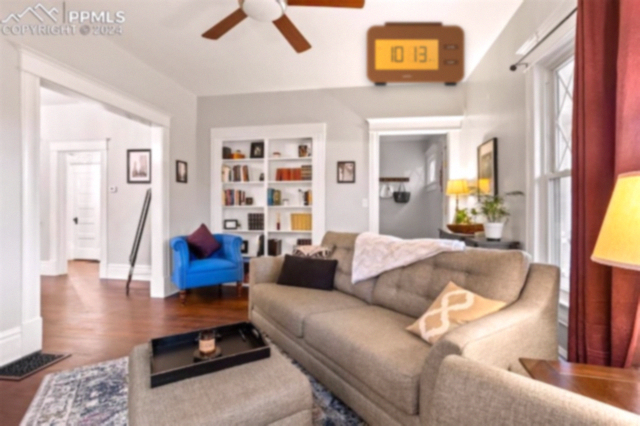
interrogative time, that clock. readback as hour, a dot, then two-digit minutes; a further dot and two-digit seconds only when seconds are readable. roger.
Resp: 10.13
